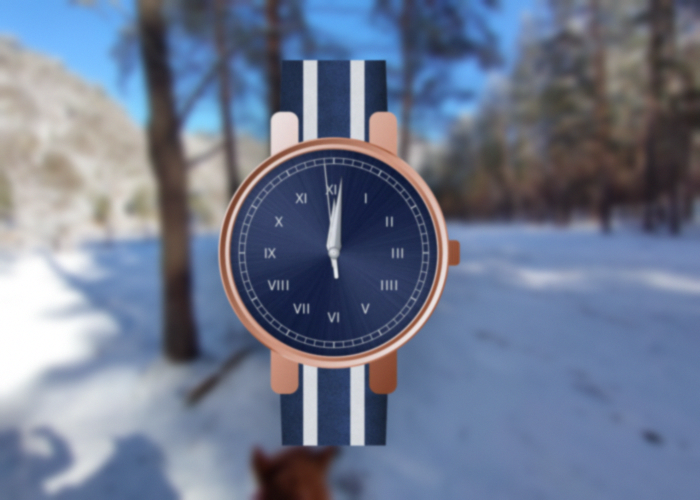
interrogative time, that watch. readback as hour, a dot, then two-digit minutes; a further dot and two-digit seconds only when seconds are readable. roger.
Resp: 12.00.59
